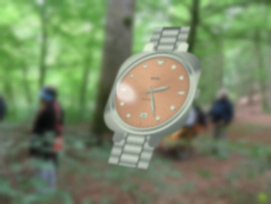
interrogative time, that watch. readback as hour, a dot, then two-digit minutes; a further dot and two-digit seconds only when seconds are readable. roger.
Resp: 2.26
